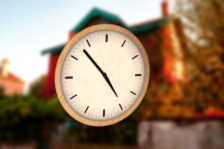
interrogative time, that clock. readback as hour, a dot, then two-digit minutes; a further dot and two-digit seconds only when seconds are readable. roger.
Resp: 4.53
